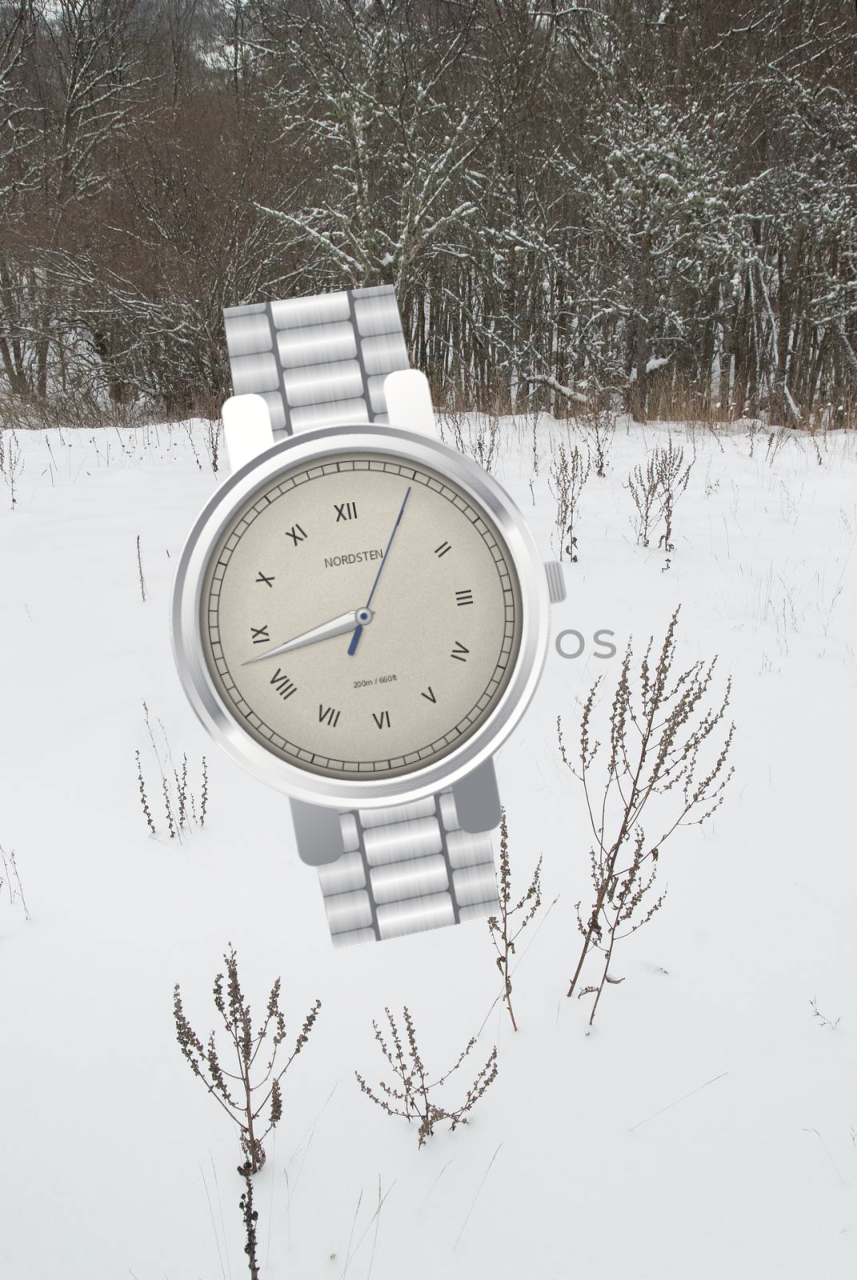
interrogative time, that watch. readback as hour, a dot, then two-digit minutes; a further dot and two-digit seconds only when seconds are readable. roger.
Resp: 8.43.05
